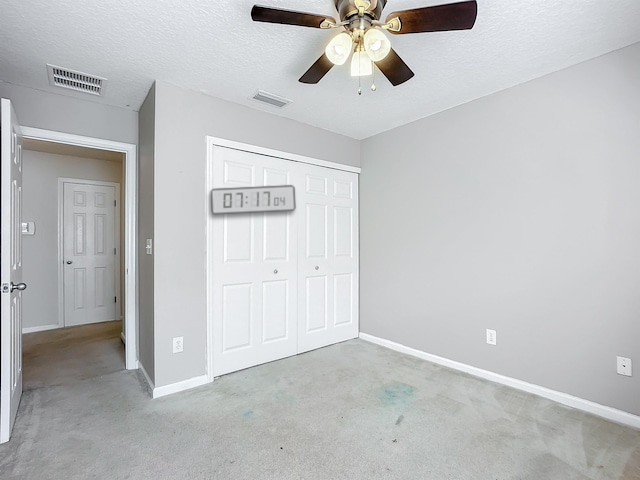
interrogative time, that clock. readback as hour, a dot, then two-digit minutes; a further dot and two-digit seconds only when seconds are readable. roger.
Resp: 7.17
